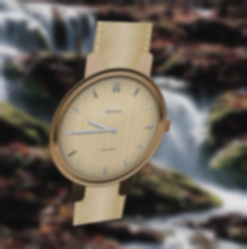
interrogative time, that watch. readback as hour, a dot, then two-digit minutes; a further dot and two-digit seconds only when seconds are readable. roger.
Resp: 9.45
